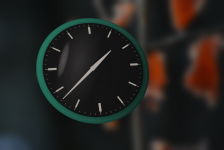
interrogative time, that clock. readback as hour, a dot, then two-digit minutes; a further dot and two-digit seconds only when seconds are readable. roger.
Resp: 1.38
